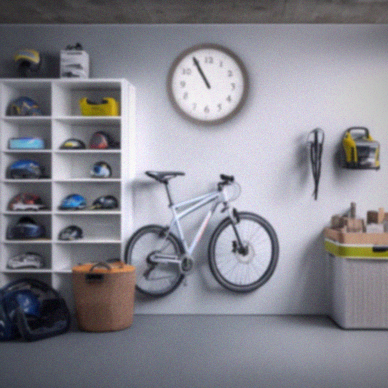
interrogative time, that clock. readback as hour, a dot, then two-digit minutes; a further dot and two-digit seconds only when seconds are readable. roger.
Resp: 10.55
